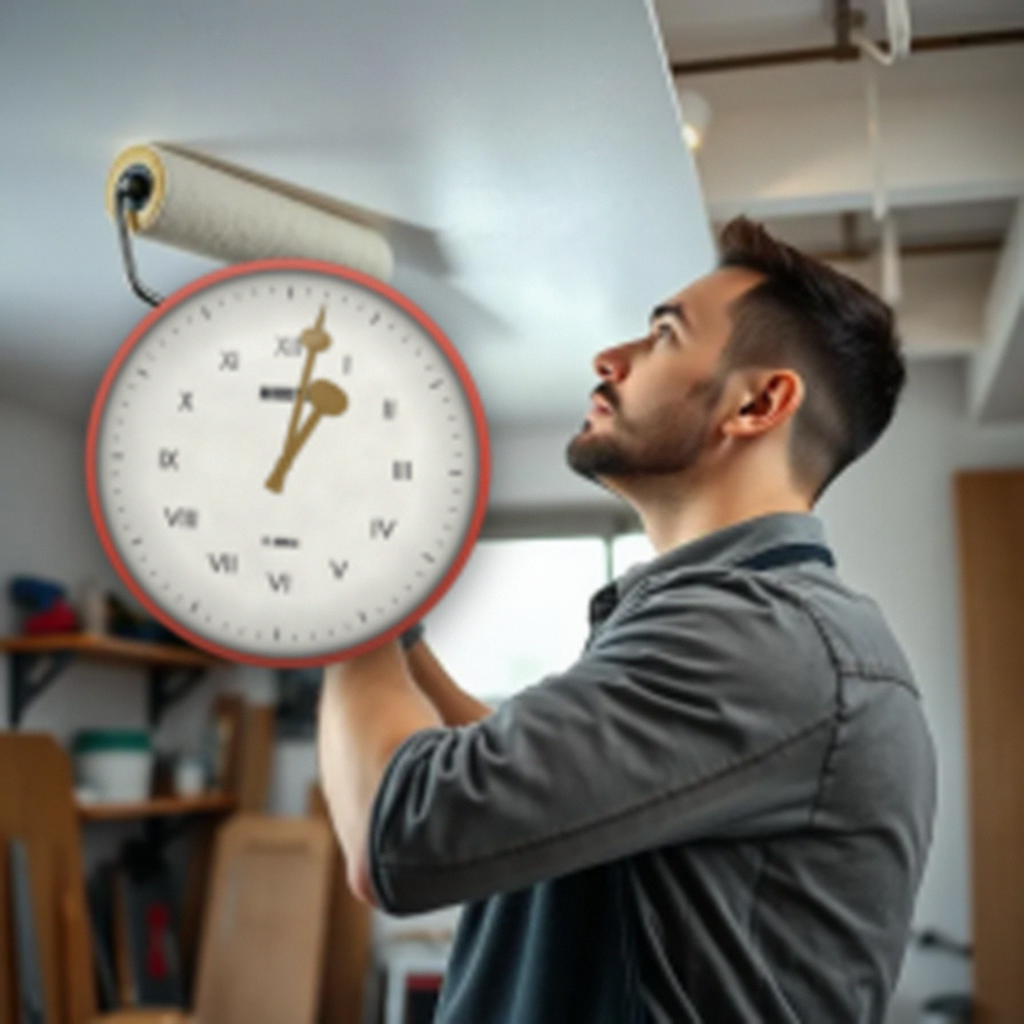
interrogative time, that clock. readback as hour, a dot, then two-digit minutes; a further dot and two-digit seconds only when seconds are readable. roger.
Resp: 1.02
